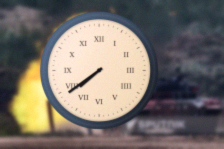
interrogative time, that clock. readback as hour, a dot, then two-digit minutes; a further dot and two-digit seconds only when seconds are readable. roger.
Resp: 7.39
